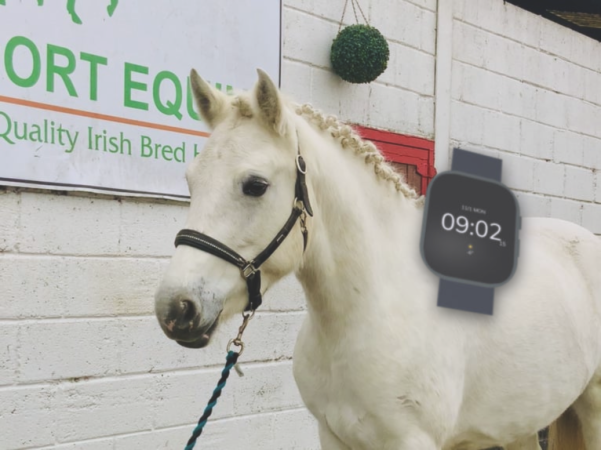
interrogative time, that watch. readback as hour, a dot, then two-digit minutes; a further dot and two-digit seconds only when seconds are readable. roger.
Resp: 9.02
